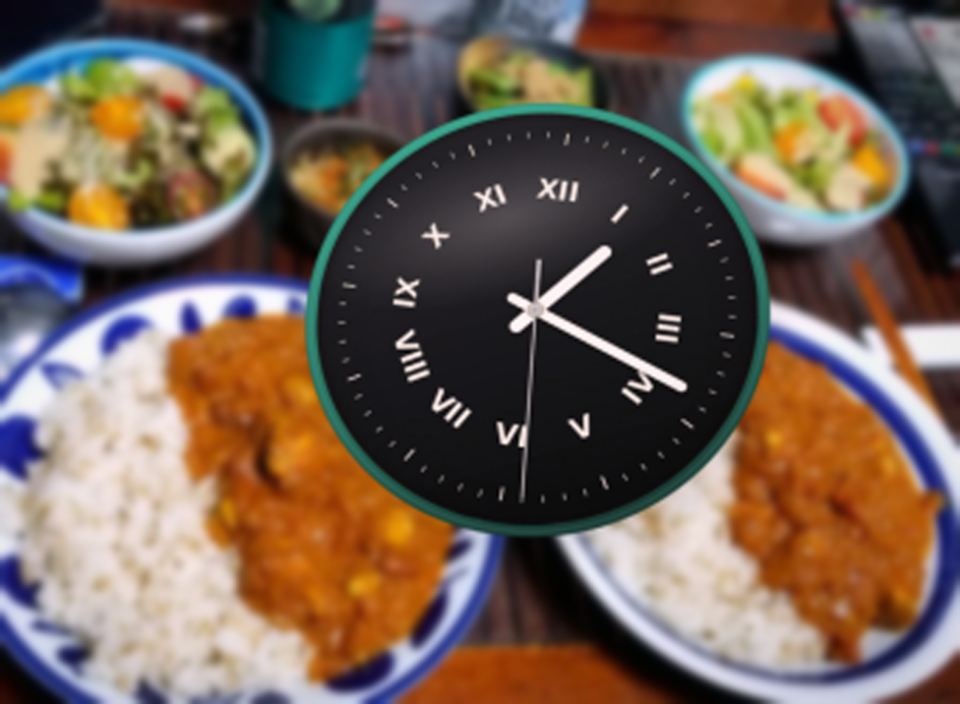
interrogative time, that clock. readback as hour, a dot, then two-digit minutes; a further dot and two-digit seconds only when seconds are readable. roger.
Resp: 1.18.29
